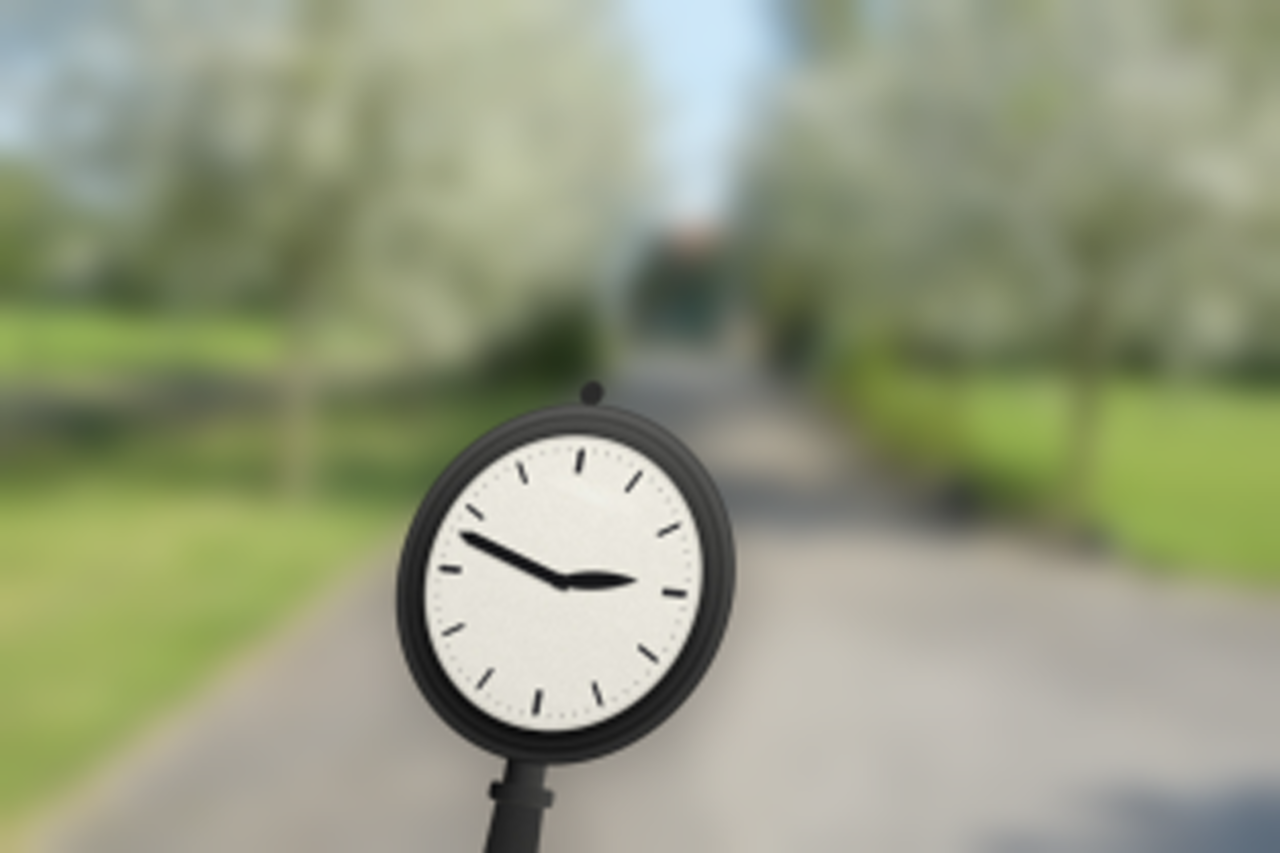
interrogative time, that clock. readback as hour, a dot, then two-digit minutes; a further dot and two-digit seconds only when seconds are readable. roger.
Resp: 2.48
